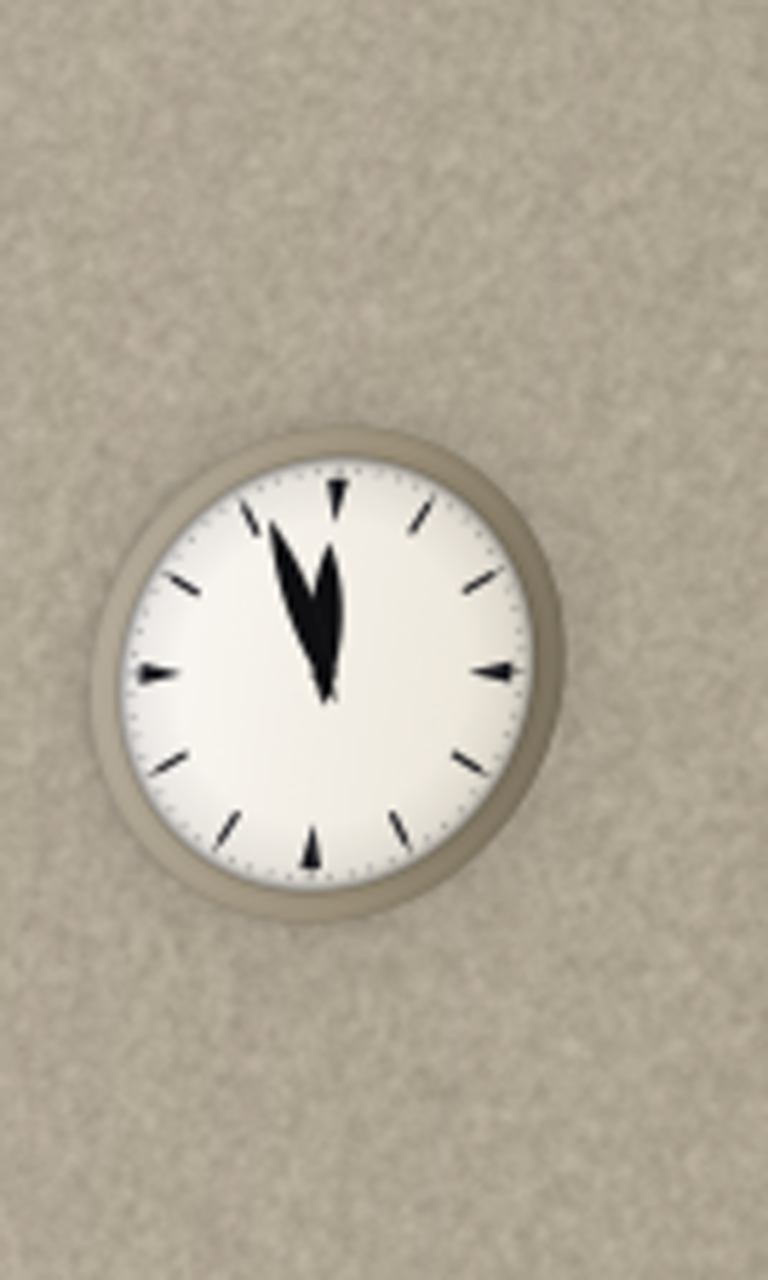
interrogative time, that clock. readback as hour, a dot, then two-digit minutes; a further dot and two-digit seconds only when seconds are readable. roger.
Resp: 11.56
